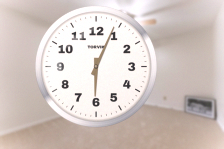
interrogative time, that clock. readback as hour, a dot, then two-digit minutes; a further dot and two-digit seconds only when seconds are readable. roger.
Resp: 6.04
